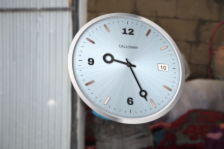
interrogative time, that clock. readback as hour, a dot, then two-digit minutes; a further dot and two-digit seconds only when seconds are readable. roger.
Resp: 9.26
